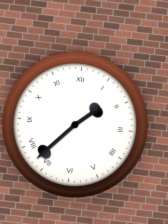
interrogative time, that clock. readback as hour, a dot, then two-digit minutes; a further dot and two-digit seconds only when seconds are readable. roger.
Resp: 1.37
